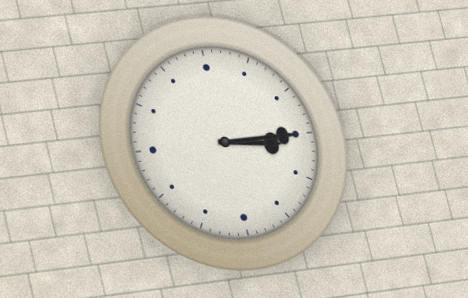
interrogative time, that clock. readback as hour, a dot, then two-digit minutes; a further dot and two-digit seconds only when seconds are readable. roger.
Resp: 3.15
